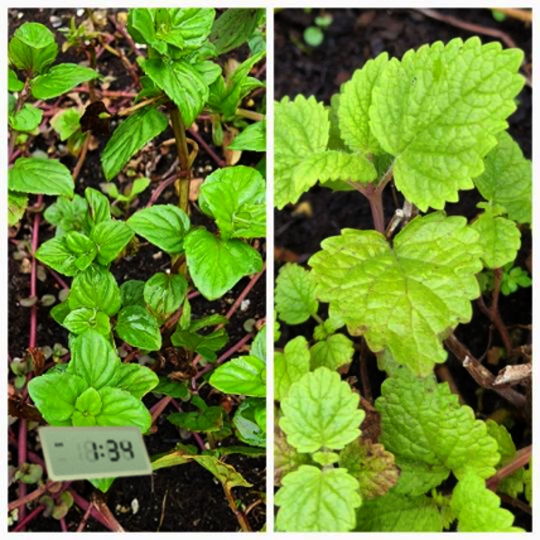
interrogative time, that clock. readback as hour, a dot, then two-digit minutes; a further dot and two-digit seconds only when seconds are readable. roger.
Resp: 1.34
